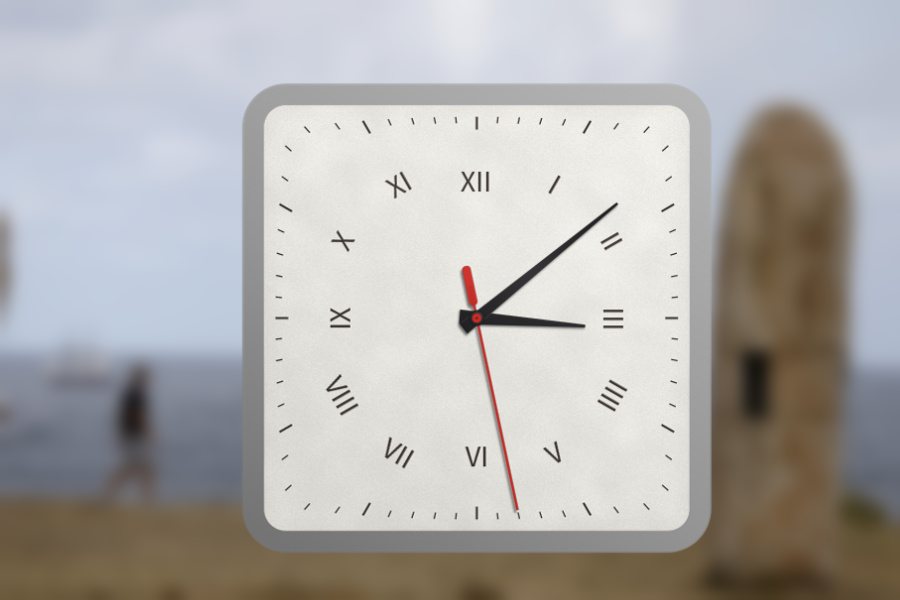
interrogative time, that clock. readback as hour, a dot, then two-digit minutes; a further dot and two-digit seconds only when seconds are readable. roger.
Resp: 3.08.28
